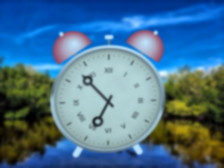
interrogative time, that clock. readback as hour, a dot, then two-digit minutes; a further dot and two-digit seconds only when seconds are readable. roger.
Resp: 6.53
